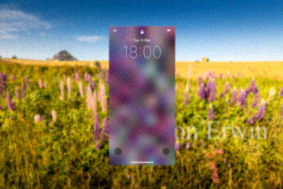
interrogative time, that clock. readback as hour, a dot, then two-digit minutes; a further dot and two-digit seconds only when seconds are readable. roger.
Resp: 18.00
